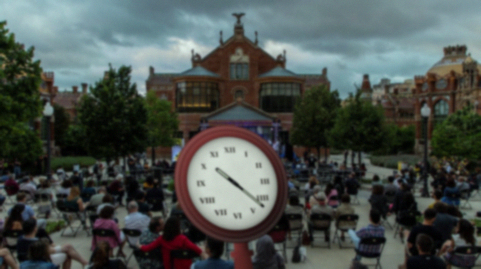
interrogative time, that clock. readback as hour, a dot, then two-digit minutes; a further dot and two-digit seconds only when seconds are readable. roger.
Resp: 10.22
